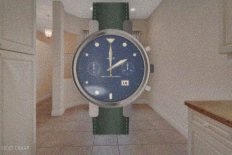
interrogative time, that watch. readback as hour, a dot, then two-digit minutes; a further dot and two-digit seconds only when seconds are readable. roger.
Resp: 2.00
